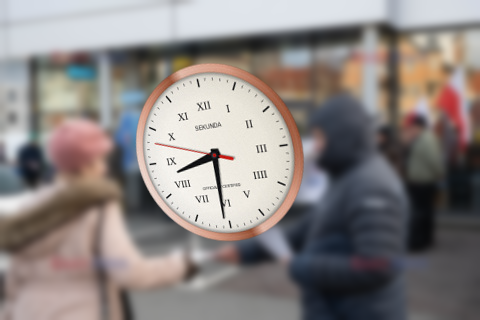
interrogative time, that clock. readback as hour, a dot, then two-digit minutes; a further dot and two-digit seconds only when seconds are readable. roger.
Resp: 8.30.48
